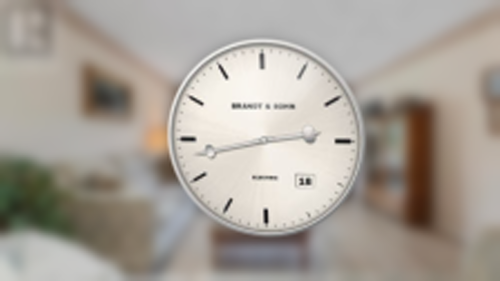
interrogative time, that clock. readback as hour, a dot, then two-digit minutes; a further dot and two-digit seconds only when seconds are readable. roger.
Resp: 2.43
